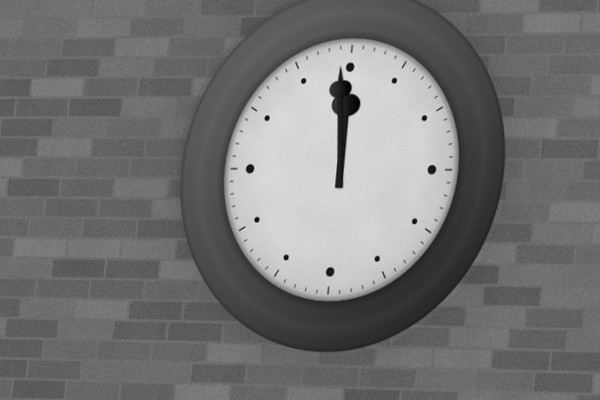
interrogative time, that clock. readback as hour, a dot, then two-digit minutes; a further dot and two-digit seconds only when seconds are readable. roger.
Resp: 11.59
